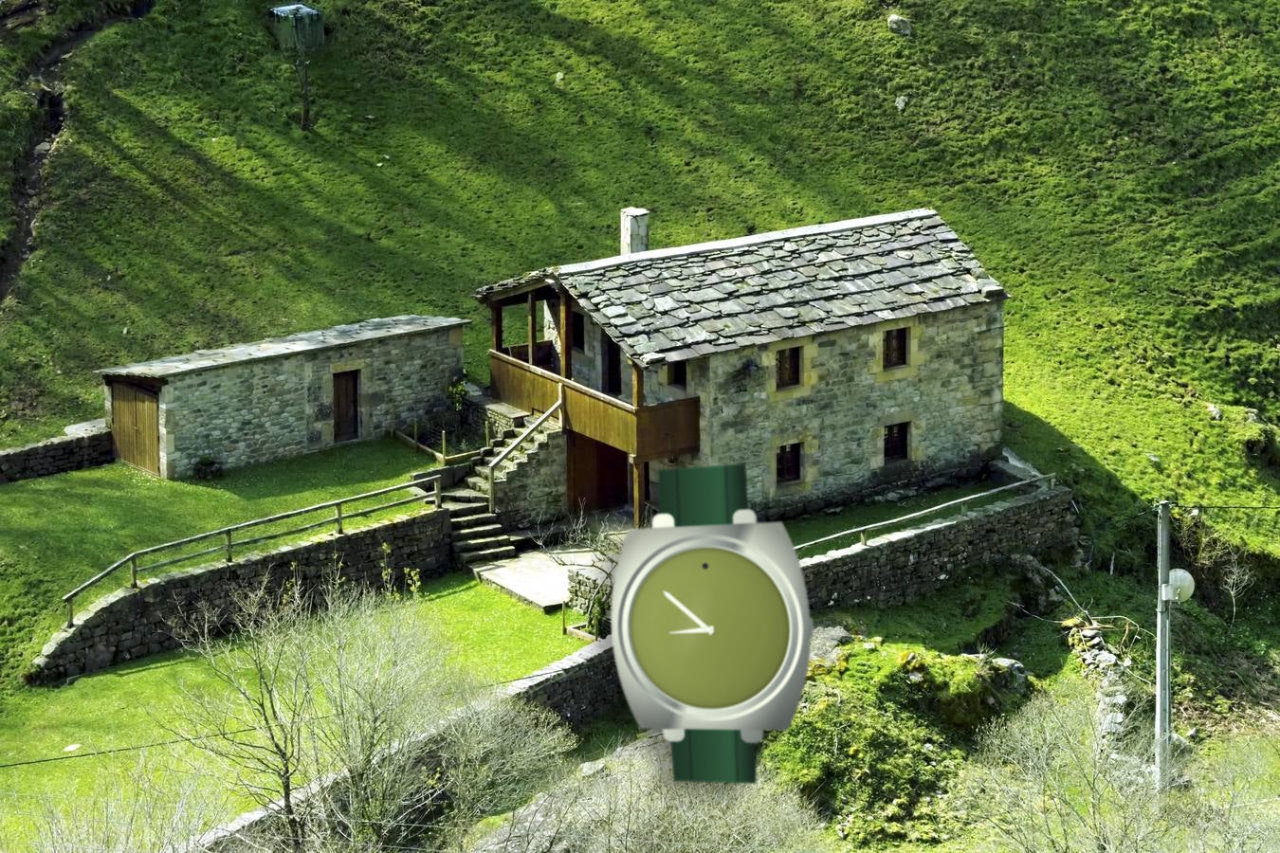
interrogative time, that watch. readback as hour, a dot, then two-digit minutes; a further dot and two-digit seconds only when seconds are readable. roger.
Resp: 8.52
